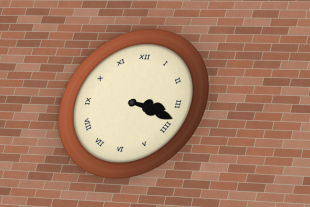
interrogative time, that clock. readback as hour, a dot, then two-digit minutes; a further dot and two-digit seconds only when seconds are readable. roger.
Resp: 3.18
